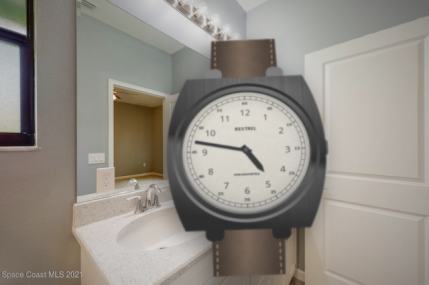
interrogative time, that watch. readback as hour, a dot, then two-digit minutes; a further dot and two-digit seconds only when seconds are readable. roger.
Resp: 4.47
